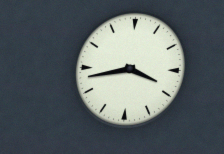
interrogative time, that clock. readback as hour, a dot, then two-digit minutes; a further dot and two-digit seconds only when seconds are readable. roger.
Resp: 3.43
